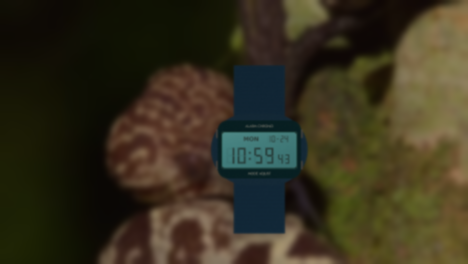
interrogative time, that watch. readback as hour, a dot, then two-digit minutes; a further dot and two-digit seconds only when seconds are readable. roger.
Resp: 10.59
